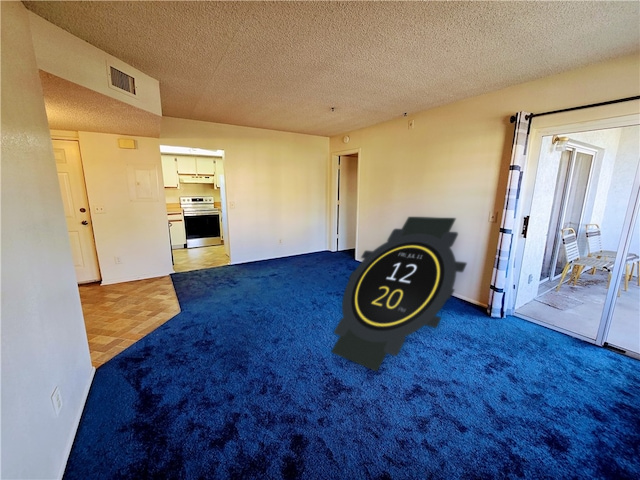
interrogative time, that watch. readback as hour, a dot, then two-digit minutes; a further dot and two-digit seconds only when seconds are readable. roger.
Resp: 12.20
